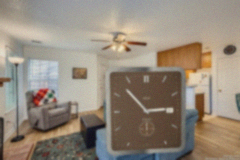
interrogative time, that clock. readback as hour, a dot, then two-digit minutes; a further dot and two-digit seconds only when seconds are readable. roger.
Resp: 2.53
